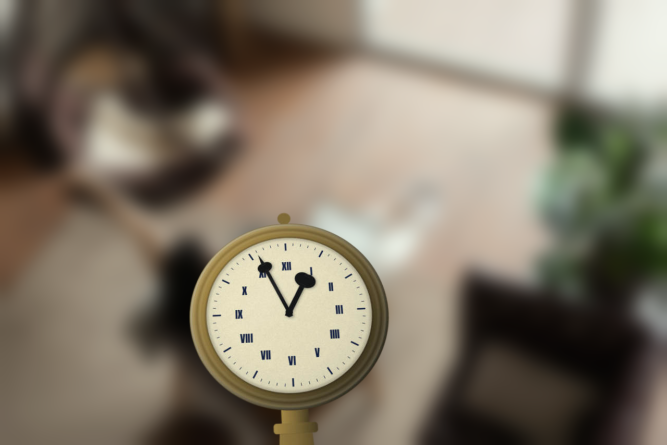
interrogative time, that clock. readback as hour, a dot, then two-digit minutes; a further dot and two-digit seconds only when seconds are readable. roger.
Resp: 12.56
